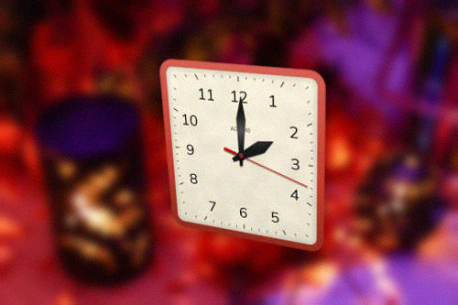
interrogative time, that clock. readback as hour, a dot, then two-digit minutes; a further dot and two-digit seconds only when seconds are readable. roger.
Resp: 2.00.18
